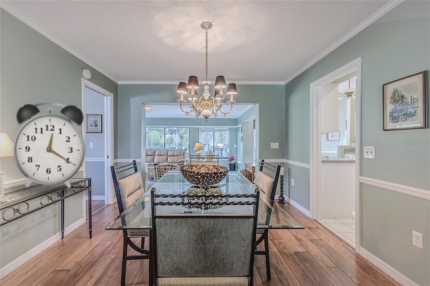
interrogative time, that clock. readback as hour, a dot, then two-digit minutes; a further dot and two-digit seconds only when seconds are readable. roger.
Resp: 12.20
